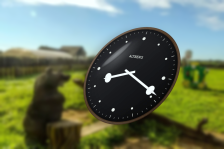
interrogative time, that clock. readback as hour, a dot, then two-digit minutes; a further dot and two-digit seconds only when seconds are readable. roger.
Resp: 8.19
